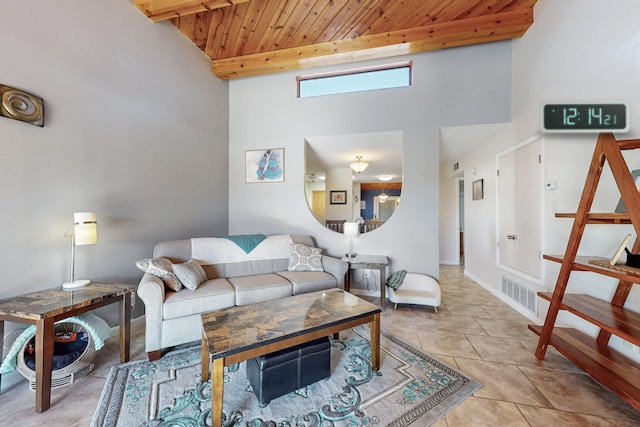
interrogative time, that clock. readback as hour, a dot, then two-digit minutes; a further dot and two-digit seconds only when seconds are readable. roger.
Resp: 12.14
